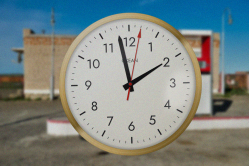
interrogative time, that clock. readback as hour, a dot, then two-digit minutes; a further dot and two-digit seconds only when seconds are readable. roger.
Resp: 1.58.02
